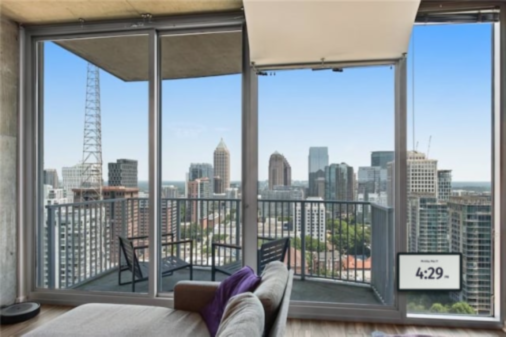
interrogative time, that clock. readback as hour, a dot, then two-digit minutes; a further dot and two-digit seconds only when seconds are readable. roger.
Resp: 4.29
